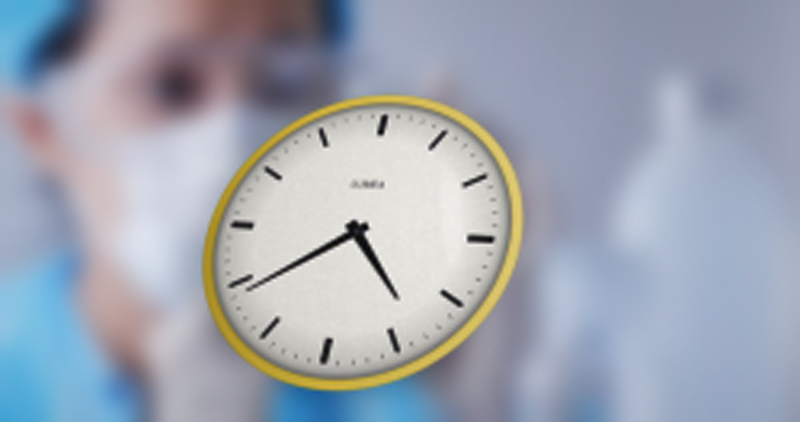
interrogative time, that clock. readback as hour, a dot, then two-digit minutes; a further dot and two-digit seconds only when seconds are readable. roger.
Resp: 4.39
